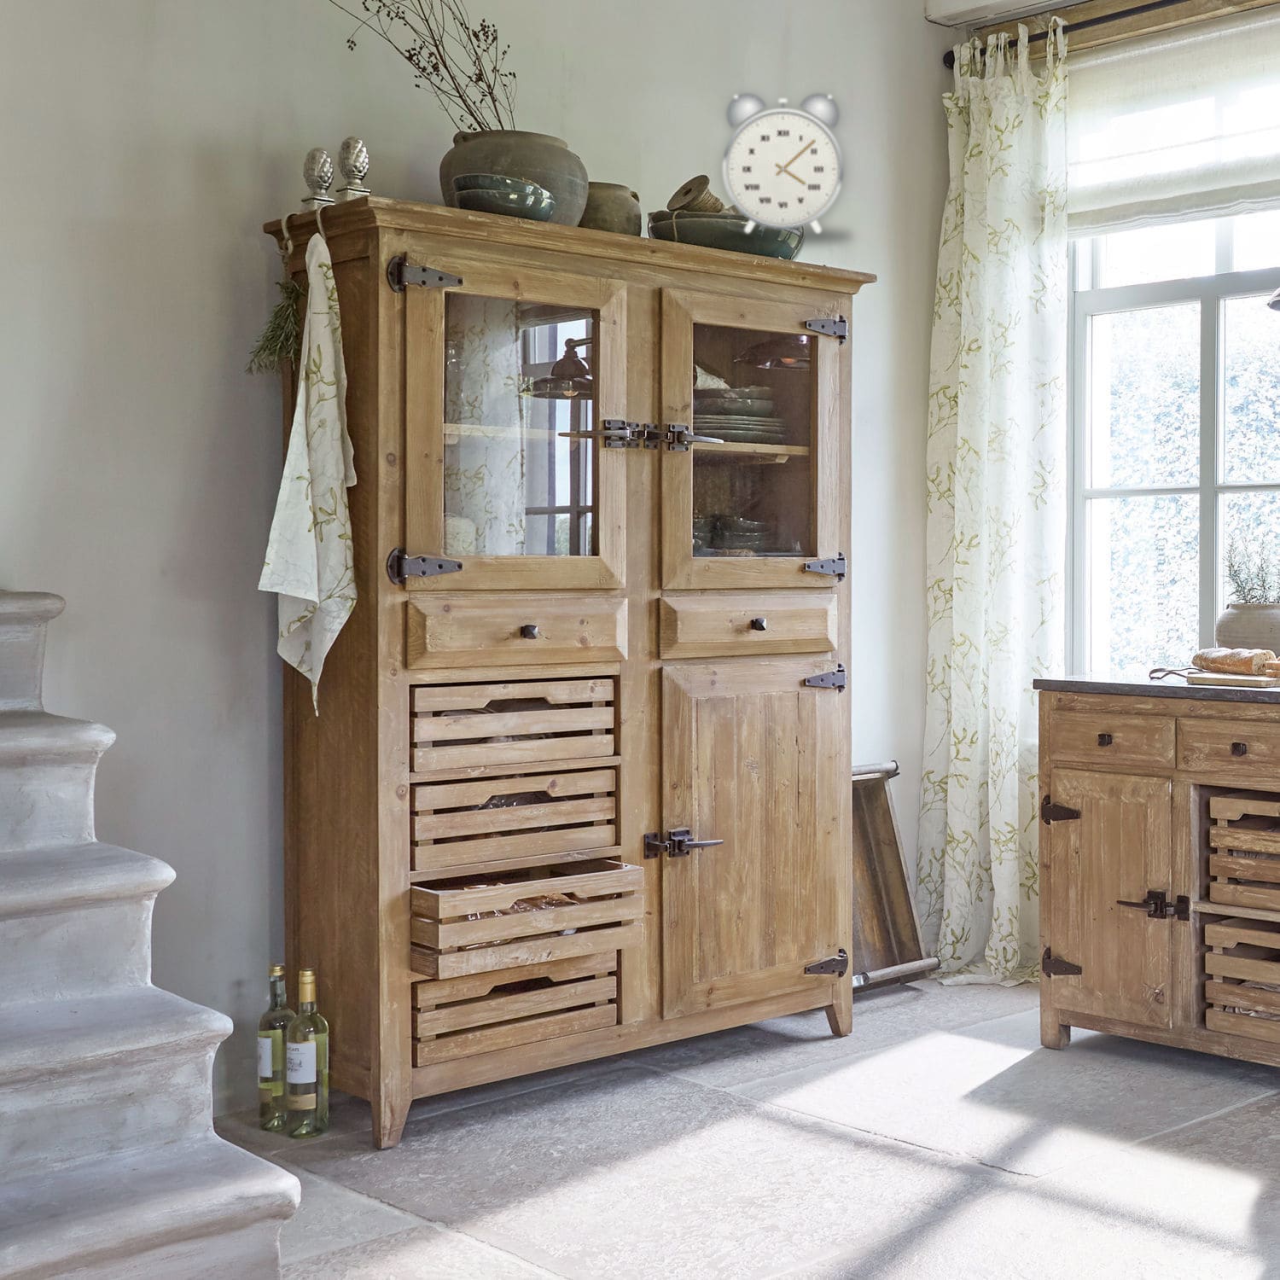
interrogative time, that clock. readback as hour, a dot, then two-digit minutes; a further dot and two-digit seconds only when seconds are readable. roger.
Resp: 4.08
